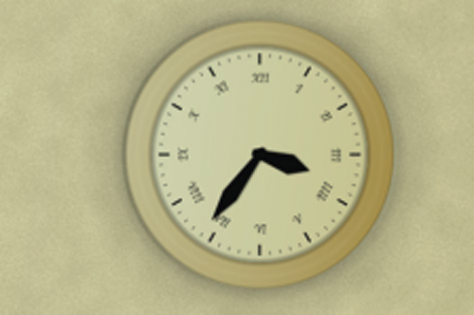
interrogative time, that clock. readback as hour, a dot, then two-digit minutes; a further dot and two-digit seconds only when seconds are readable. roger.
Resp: 3.36
